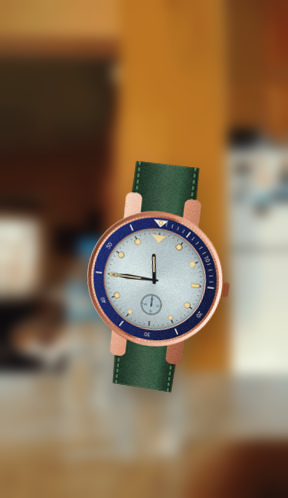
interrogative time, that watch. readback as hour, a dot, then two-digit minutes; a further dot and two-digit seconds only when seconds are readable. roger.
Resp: 11.45
